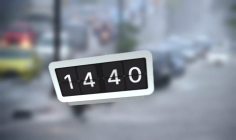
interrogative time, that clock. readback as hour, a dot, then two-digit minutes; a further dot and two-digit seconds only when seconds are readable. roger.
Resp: 14.40
